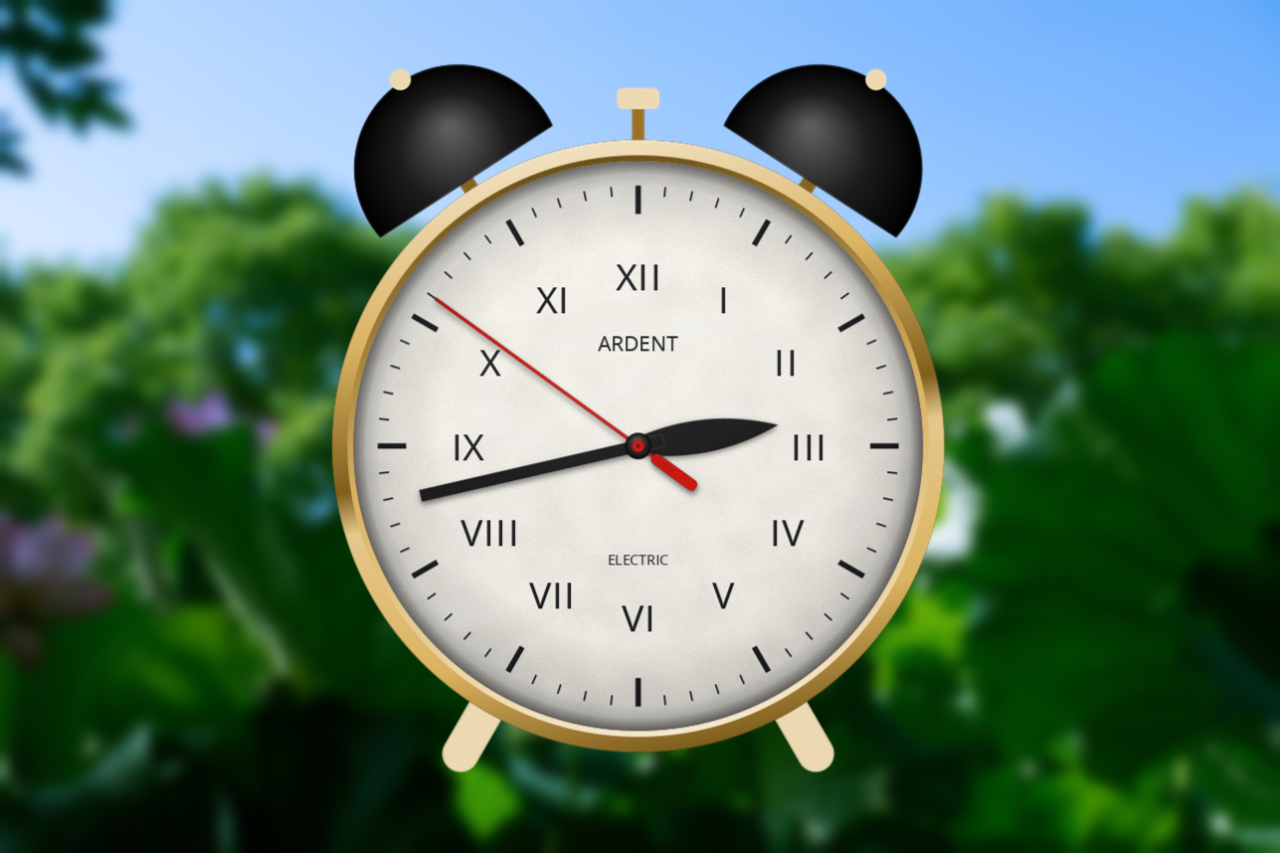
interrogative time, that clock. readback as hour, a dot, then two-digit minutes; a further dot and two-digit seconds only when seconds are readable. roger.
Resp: 2.42.51
